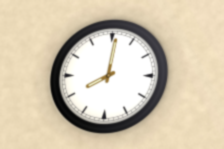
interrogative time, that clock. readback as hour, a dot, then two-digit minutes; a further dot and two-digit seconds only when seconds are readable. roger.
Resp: 8.01
